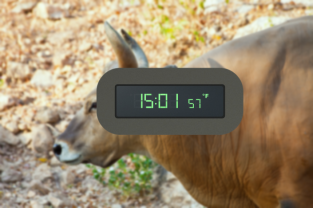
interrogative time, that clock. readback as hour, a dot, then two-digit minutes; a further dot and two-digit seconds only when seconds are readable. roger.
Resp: 15.01
